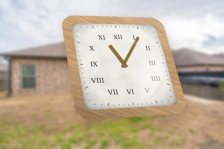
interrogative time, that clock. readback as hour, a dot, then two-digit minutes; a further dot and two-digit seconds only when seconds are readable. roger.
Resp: 11.06
